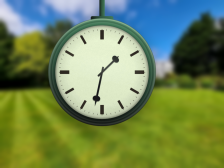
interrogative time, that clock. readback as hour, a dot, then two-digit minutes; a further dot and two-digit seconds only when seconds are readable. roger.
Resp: 1.32
